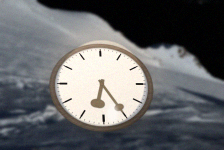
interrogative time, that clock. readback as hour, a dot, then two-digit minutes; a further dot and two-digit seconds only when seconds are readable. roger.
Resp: 6.25
